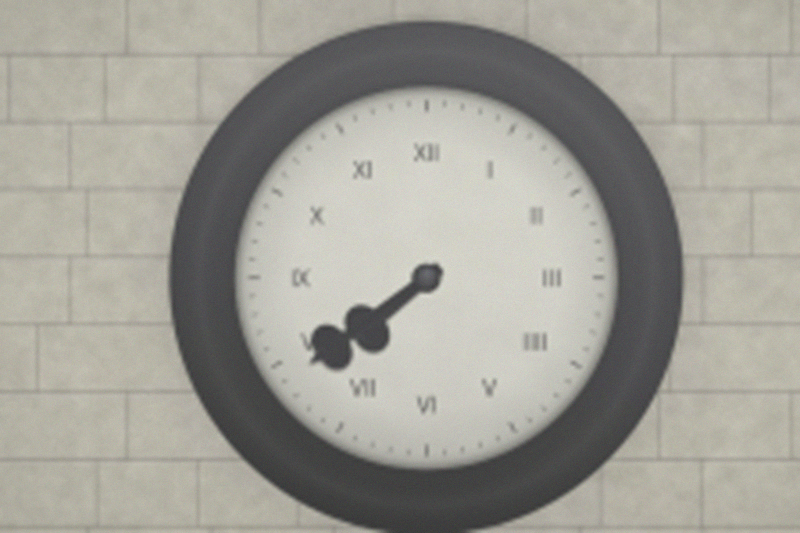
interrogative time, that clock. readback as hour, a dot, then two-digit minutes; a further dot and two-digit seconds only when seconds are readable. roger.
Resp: 7.39
